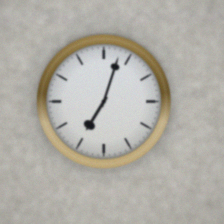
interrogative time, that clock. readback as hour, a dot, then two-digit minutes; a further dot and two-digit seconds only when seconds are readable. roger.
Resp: 7.03
